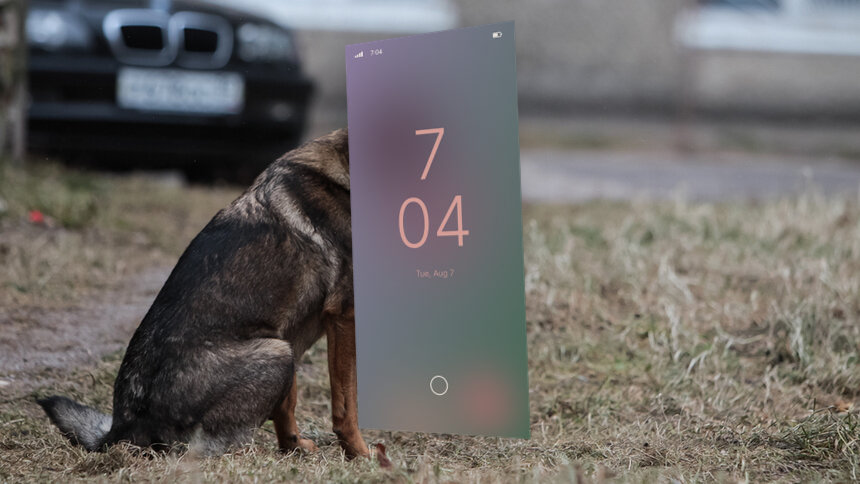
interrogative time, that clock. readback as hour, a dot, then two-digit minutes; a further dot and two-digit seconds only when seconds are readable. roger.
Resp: 7.04
